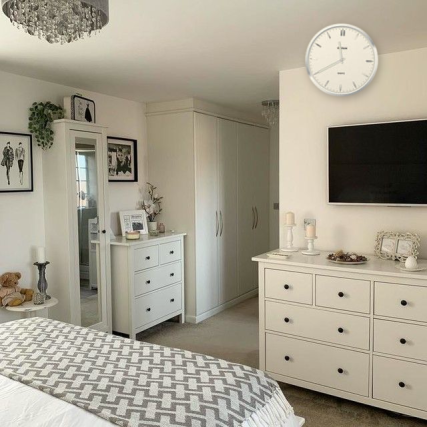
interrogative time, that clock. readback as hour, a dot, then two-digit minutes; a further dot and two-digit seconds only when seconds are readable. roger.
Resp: 11.40
